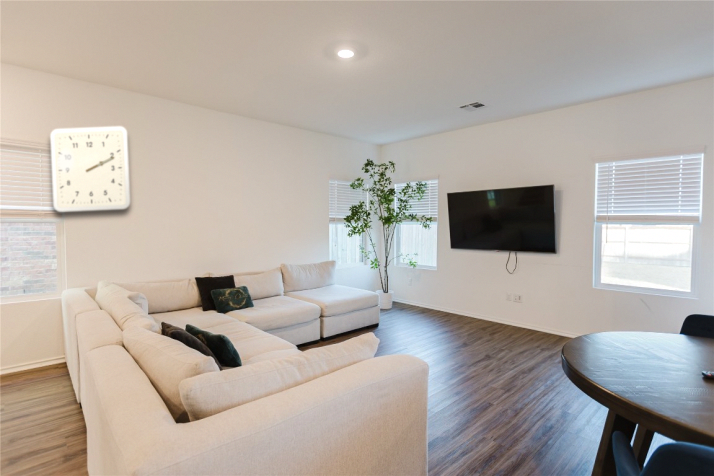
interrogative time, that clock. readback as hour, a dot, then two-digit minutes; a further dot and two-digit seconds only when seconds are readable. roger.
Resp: 2.11
